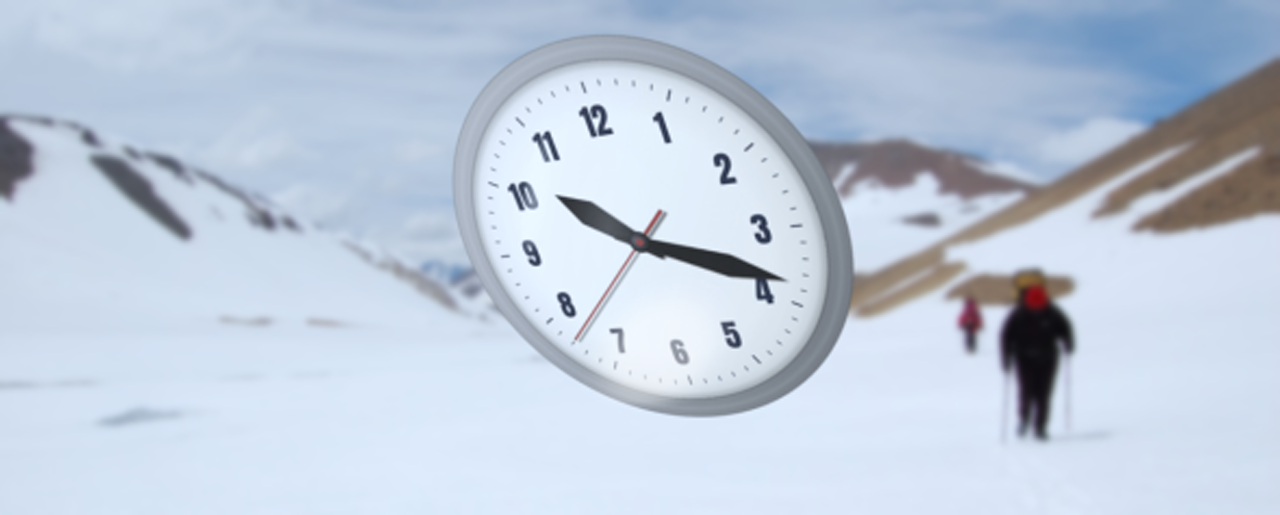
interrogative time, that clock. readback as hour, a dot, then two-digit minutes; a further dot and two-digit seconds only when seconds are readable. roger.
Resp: 10.18.38
